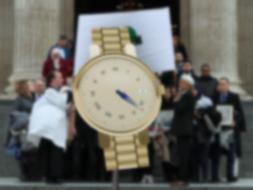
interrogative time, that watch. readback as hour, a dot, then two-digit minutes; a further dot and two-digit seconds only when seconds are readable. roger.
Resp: 4.22
